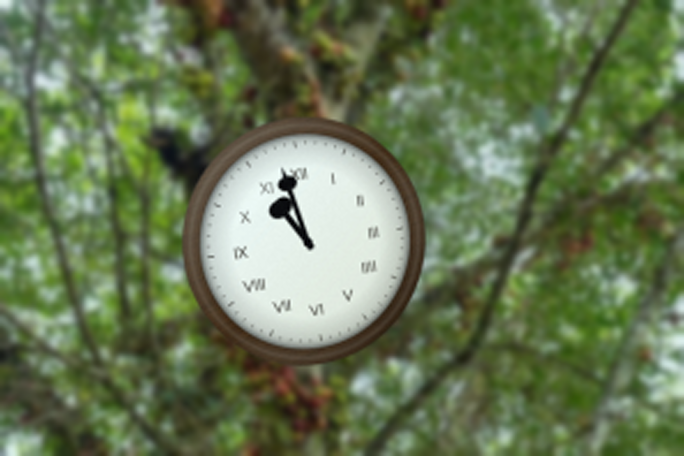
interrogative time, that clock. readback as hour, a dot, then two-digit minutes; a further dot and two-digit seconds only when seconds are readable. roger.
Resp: 10.58
